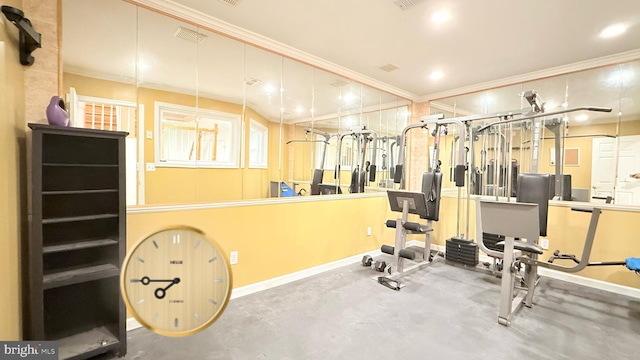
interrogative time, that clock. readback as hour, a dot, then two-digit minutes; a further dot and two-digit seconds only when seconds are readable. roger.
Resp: 7.45
